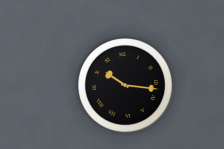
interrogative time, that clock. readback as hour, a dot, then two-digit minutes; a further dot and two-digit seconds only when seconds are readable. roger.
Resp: 10.17
